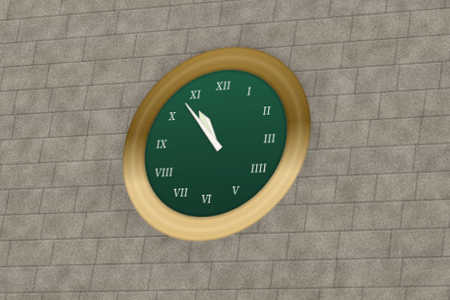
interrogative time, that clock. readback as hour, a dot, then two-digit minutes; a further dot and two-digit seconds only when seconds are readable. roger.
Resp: 10.53
